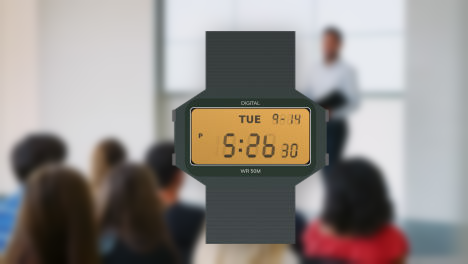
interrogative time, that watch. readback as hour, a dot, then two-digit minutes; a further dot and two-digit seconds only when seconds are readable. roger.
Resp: 5.26.30
